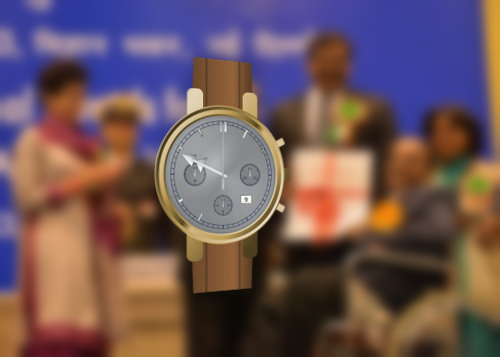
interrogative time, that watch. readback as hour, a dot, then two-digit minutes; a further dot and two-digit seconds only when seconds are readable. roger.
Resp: 9.49
